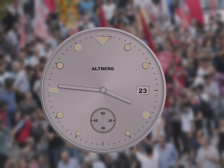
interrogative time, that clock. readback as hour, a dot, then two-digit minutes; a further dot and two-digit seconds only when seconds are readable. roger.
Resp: 3.46
